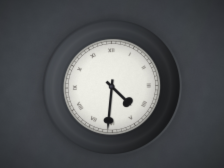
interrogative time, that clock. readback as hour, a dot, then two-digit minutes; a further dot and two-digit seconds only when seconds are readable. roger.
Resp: 4.31
